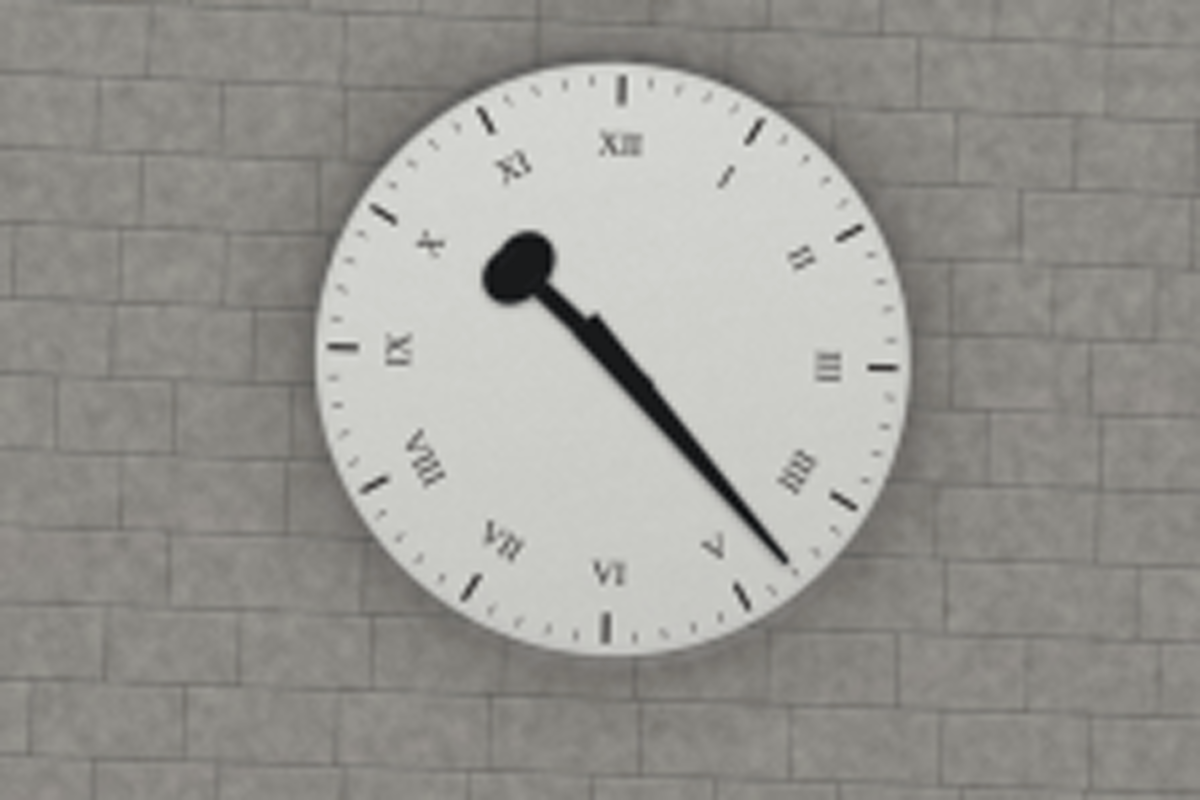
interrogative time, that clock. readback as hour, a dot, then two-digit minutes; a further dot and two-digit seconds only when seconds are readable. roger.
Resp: 10.23
